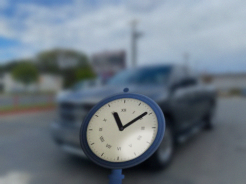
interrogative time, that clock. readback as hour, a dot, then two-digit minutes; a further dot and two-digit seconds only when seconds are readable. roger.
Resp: 11.09
